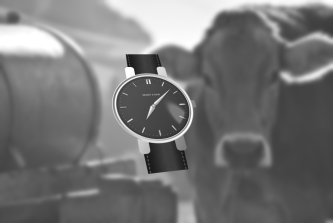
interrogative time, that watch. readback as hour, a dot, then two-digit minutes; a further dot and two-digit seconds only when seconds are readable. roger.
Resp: 7.08
